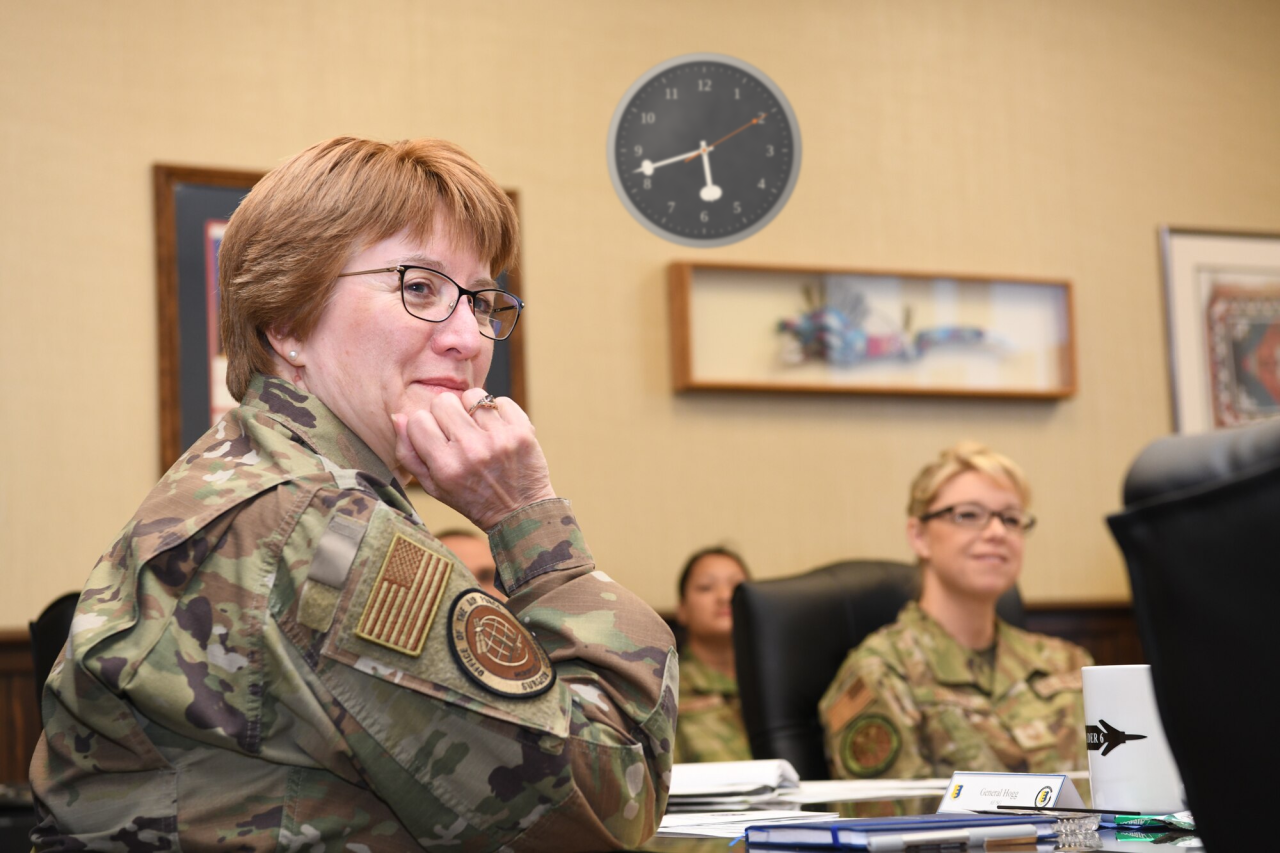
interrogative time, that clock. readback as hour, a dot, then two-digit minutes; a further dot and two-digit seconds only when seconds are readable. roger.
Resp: 5.42.10
